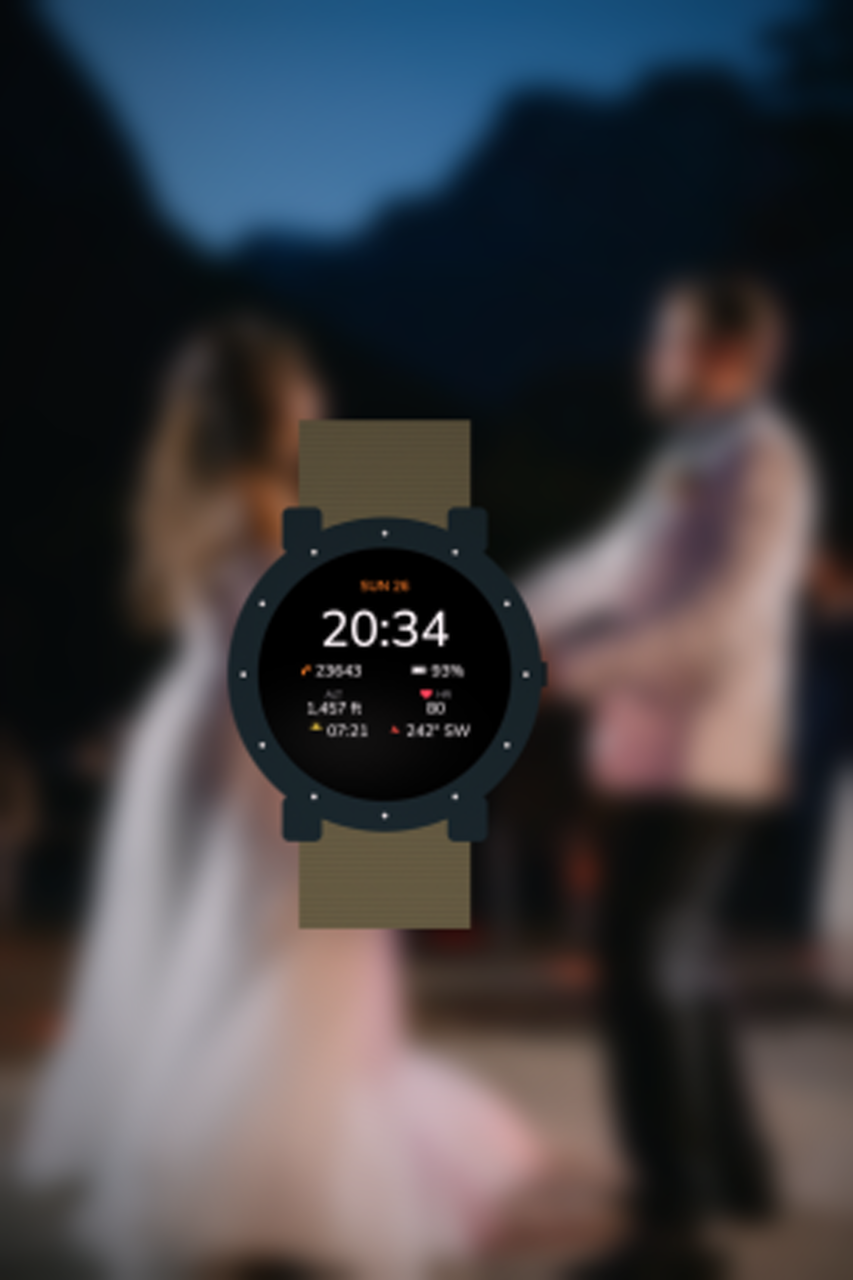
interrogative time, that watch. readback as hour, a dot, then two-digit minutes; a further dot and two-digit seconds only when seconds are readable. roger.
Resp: 20.34
